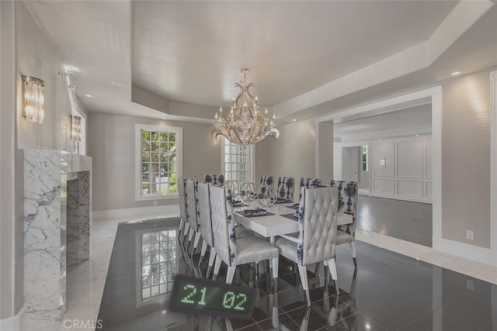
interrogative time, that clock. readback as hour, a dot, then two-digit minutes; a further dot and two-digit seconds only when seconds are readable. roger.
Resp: 21.02
